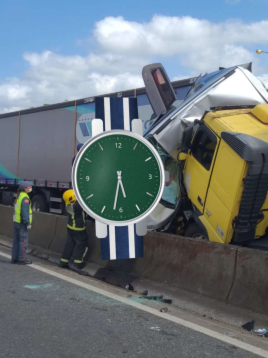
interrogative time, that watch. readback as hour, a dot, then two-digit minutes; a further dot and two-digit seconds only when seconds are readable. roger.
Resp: 5.32
